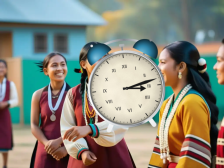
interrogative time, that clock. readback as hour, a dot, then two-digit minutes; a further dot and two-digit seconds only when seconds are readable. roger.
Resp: 3.13
